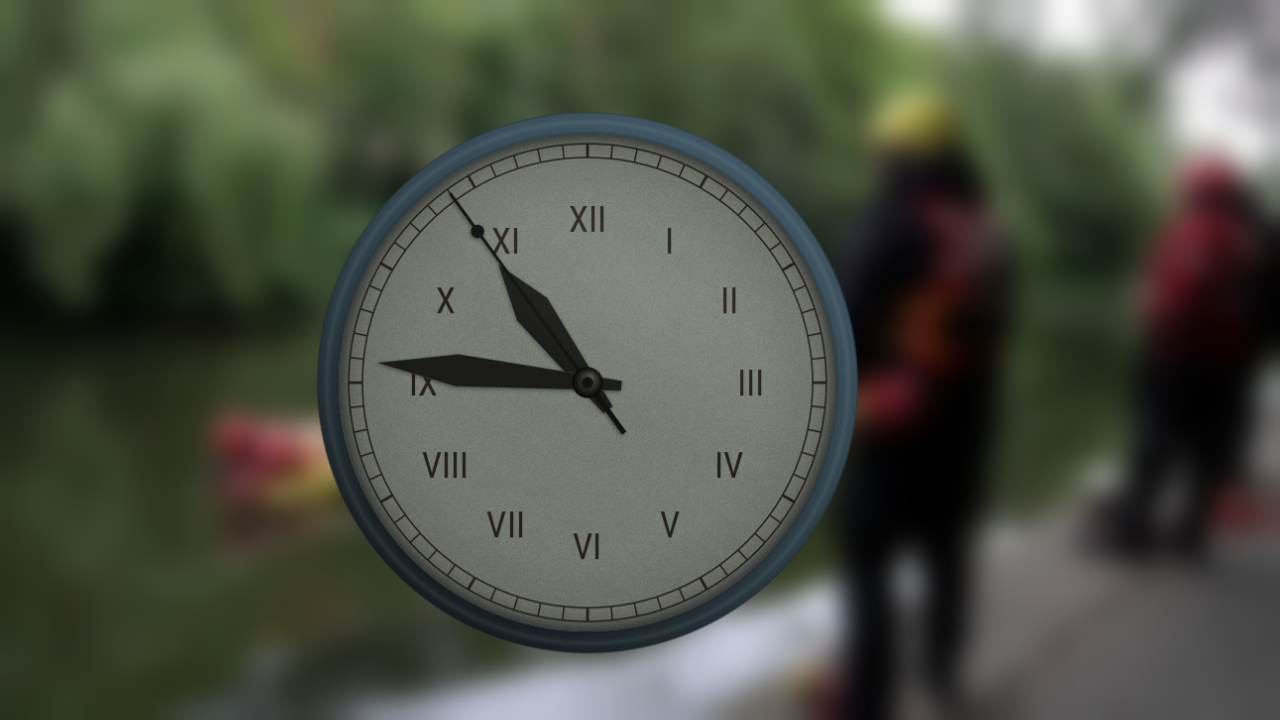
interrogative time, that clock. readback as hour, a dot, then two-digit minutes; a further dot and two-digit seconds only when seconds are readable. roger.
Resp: 10.45.54
